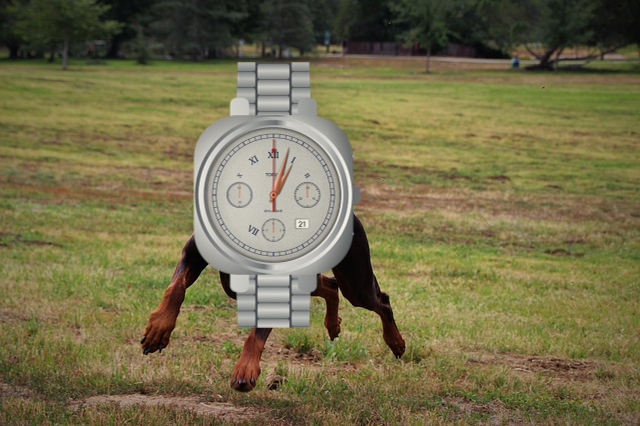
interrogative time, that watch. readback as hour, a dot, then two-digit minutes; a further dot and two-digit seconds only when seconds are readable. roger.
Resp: 1.03
